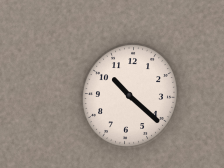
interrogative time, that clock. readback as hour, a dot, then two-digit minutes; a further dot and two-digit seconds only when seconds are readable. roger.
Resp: 10.21
